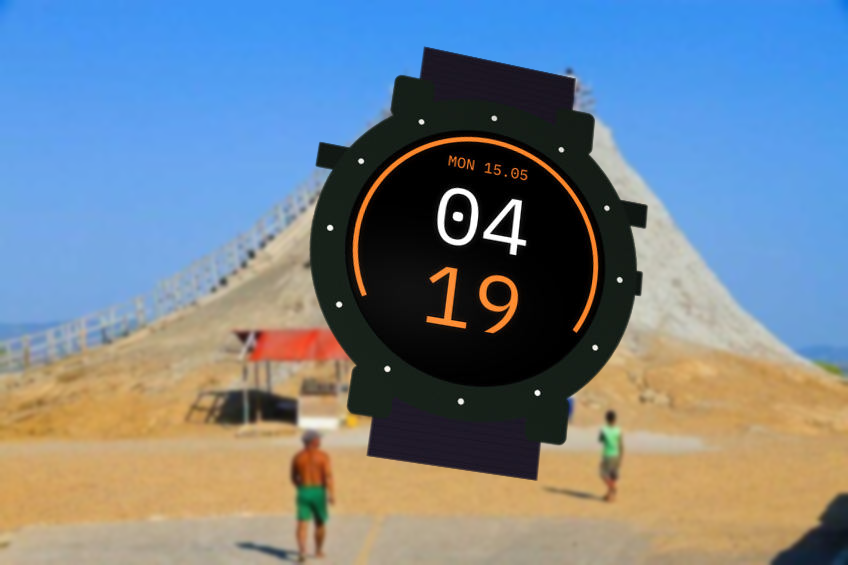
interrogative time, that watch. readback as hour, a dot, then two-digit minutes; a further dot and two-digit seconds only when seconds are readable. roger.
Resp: 4.19
